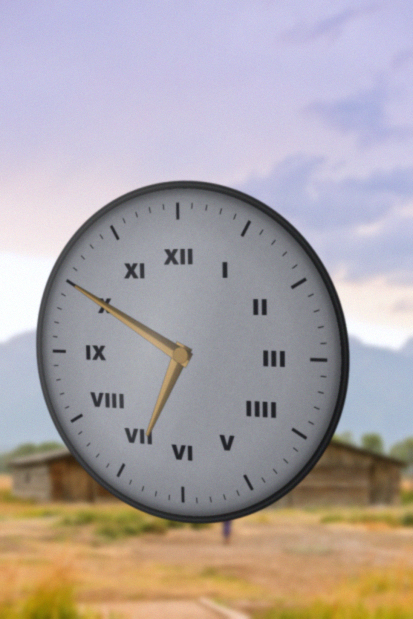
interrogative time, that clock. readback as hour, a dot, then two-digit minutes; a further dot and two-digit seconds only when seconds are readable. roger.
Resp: 6.50
